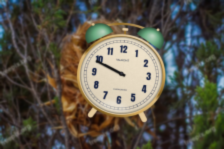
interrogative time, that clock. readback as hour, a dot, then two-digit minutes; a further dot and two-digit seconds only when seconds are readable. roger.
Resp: 9.49
